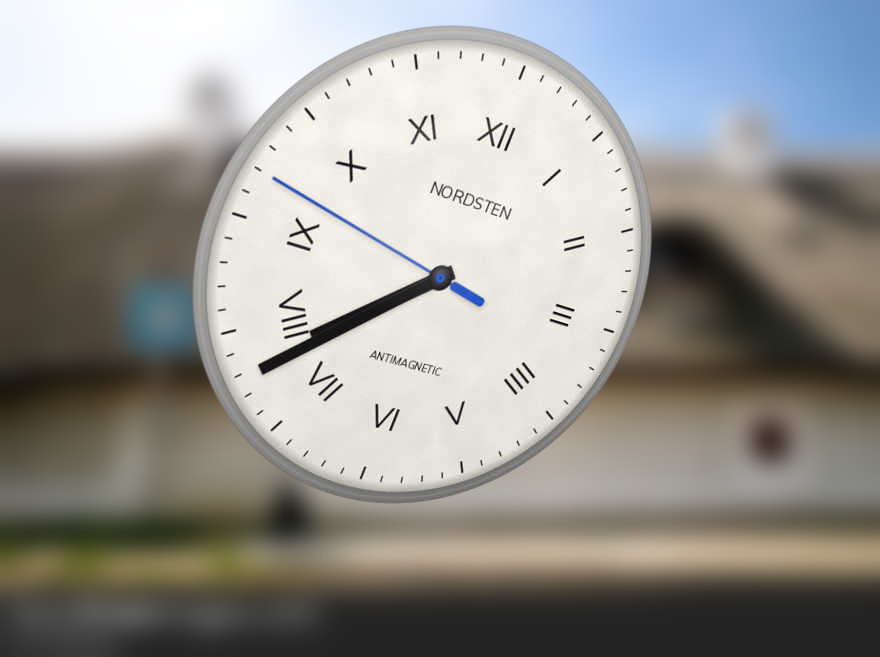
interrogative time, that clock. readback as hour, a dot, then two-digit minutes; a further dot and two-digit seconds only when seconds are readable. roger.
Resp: 7.37.47
